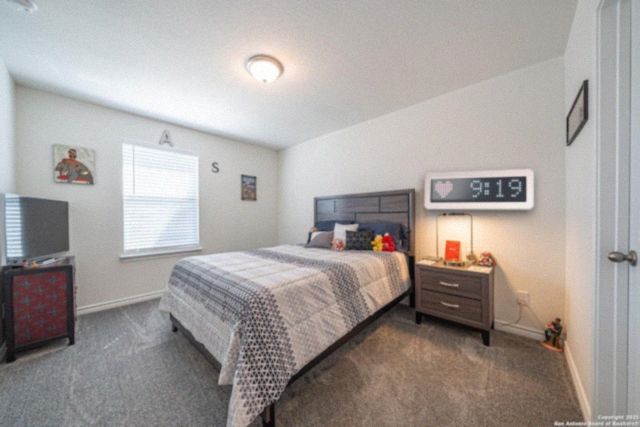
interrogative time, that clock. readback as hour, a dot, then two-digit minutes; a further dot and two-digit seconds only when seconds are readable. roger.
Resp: 9.19
